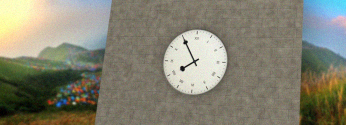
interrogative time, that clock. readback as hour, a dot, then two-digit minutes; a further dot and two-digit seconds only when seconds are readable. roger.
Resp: 7.55
